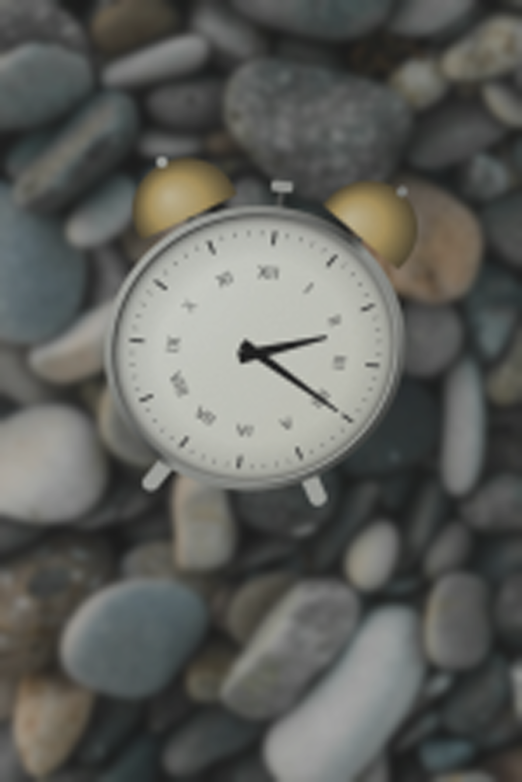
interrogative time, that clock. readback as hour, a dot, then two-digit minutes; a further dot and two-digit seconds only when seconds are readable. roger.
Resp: 2.20
